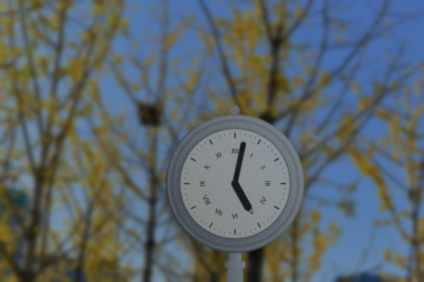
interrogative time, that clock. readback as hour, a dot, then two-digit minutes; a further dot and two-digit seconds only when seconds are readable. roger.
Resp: 5.02
